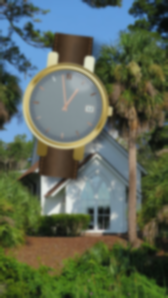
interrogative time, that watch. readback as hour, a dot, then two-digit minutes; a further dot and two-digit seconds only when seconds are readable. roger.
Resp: 12.58
